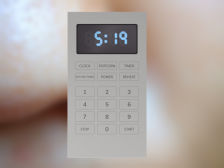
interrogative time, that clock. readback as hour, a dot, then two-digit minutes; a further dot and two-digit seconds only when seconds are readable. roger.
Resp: 5.19
